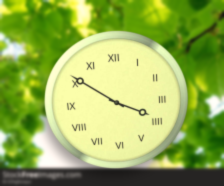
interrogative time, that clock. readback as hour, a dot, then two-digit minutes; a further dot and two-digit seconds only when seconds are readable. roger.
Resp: 3.51
